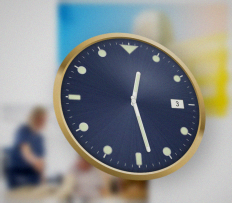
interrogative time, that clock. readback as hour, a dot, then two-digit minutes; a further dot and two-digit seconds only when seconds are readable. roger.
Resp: 12.28
